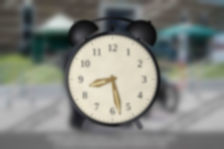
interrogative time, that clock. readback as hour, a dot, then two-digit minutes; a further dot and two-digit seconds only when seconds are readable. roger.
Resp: 8.28
